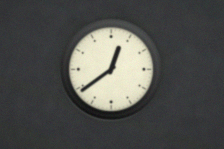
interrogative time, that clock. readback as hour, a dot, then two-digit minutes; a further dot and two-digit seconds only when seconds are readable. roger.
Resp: 12.39
